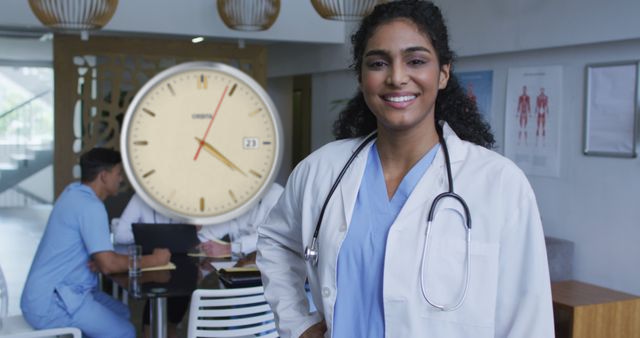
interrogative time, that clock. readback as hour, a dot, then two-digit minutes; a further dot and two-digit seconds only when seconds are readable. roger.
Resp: 4.21.04
